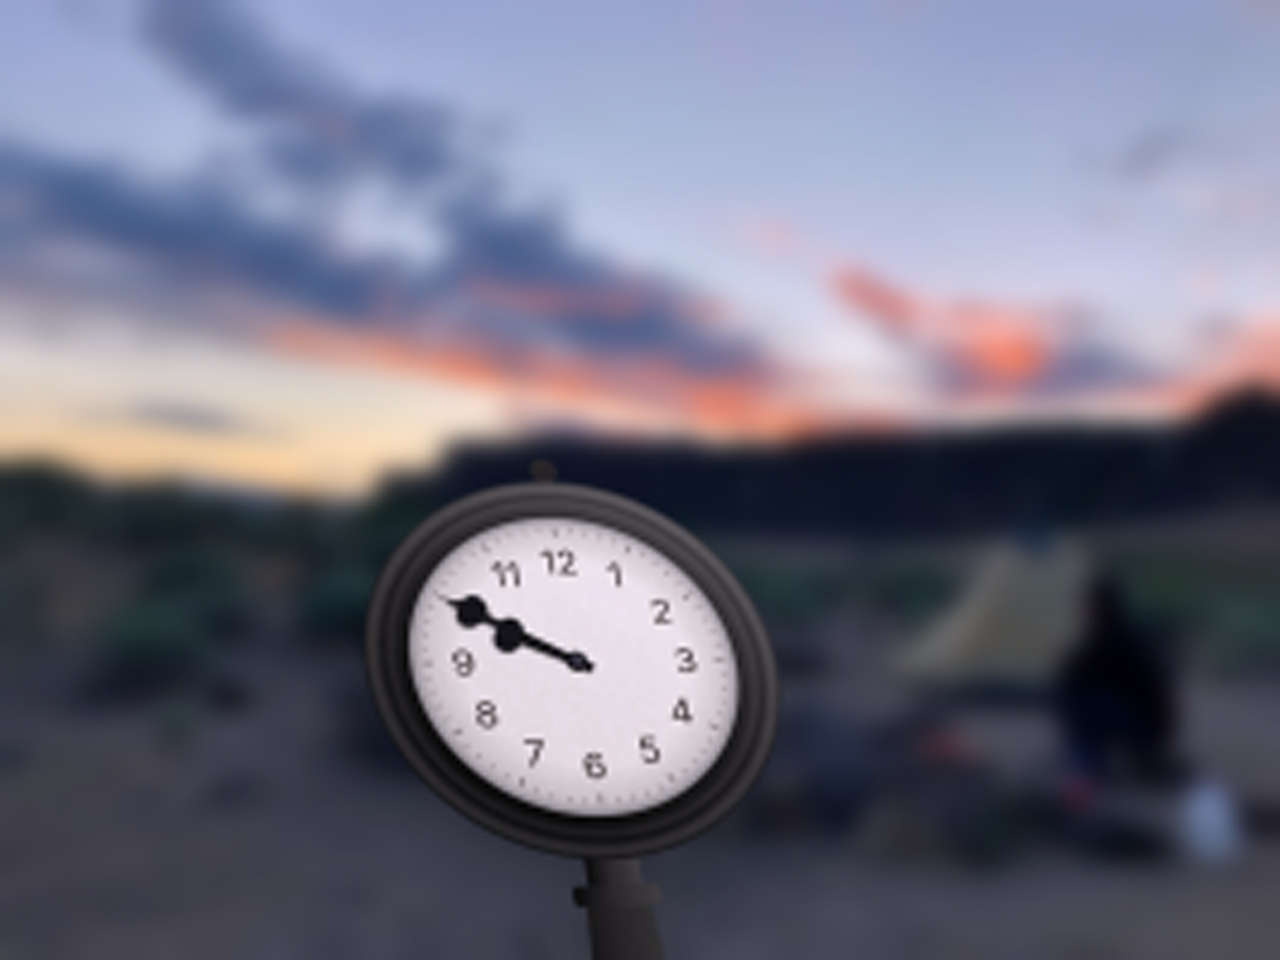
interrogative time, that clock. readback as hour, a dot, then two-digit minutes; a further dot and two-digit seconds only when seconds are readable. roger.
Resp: 9.50
